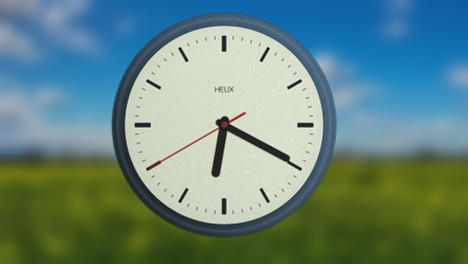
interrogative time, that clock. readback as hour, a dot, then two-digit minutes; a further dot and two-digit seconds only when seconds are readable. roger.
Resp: 6.19.40
